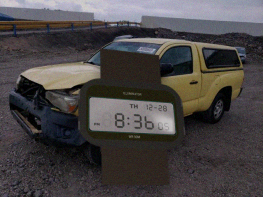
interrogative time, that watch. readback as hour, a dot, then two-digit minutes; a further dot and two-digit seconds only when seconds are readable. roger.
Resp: 8.36.05
